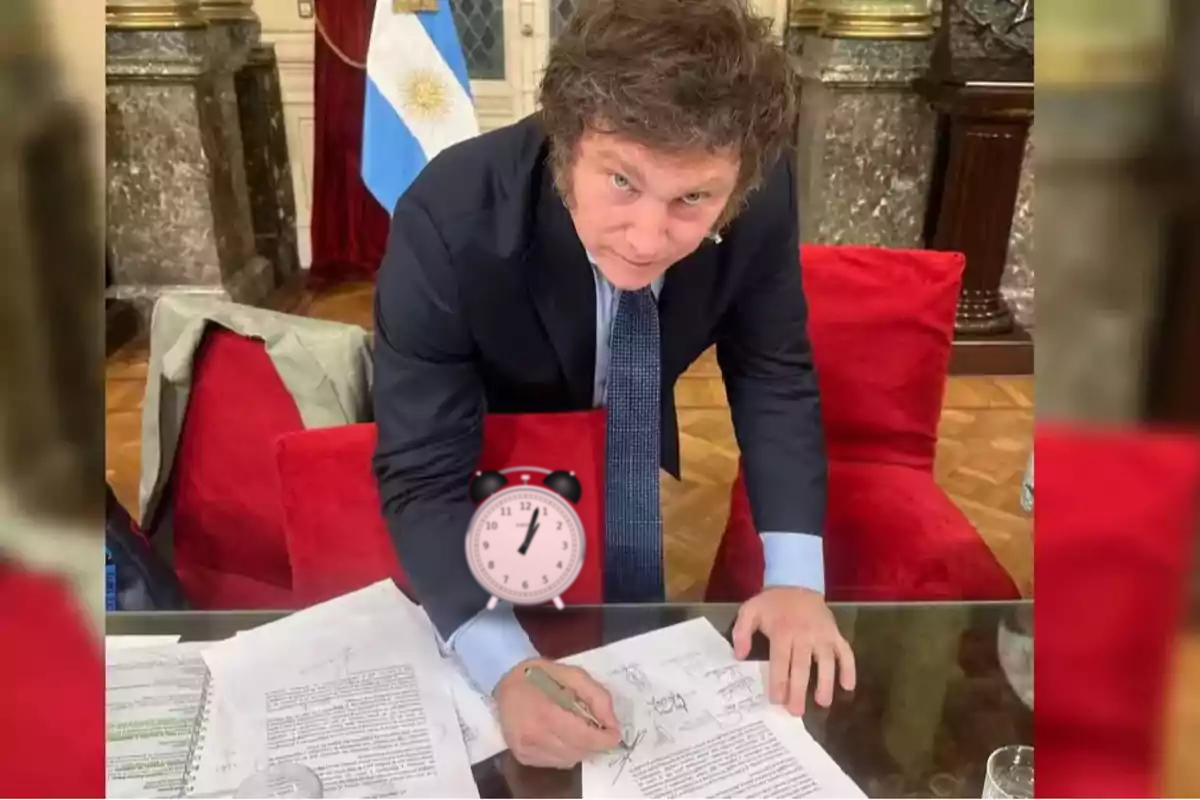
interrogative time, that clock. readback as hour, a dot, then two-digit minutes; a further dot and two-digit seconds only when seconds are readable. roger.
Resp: 1.03
